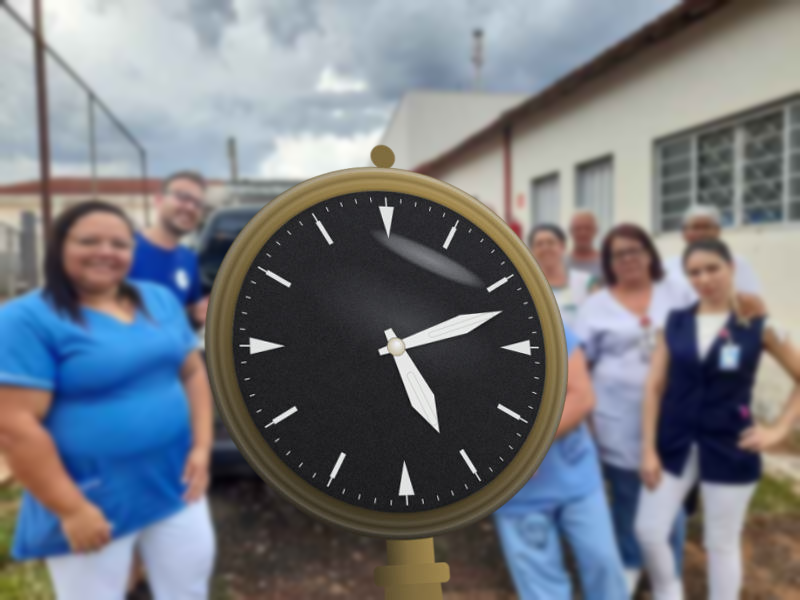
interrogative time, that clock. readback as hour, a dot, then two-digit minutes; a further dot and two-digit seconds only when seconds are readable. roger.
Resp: 5.12
